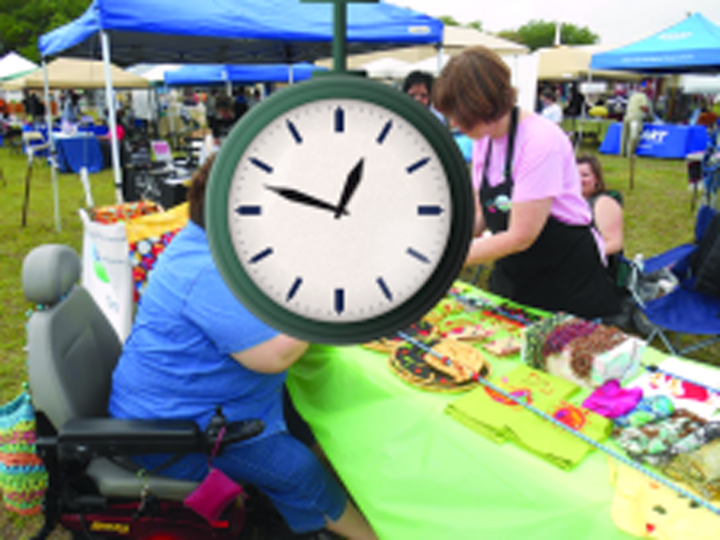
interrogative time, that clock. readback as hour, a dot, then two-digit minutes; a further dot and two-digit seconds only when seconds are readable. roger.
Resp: 12.48
